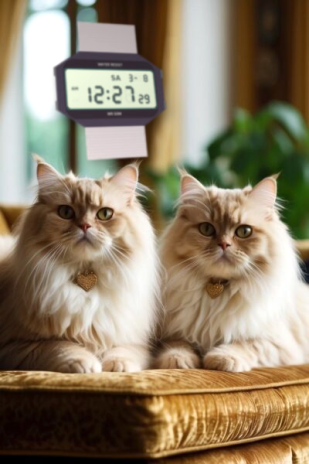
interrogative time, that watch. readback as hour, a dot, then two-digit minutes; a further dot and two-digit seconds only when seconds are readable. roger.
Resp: 12.27
